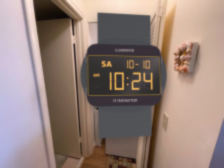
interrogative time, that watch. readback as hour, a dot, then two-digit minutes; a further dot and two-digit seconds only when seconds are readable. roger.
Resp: 10.24
